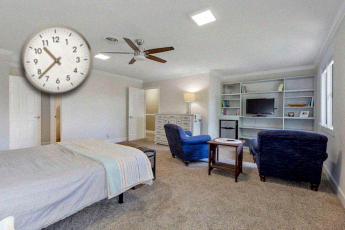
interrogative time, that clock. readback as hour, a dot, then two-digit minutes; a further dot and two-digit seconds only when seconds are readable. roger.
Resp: 10.38
